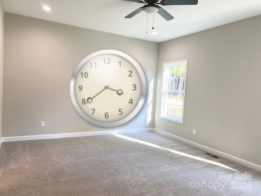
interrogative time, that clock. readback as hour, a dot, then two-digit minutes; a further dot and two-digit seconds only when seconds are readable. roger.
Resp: 3.39
